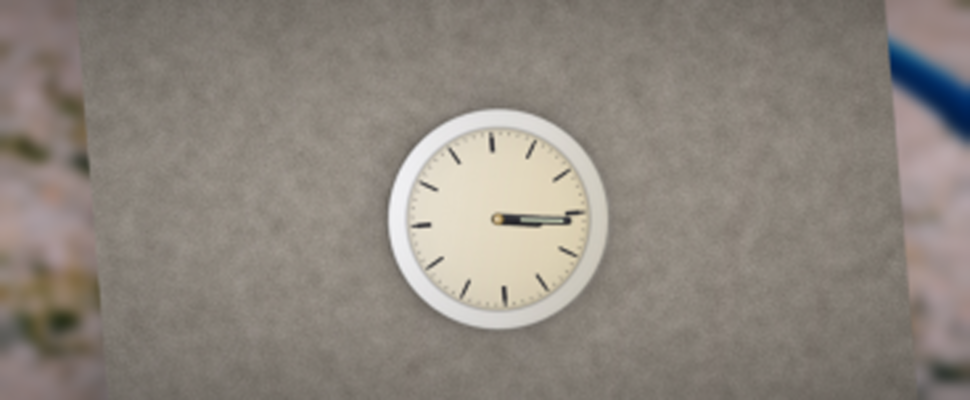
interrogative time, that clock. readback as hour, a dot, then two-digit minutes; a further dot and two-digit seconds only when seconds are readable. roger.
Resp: 3.16
